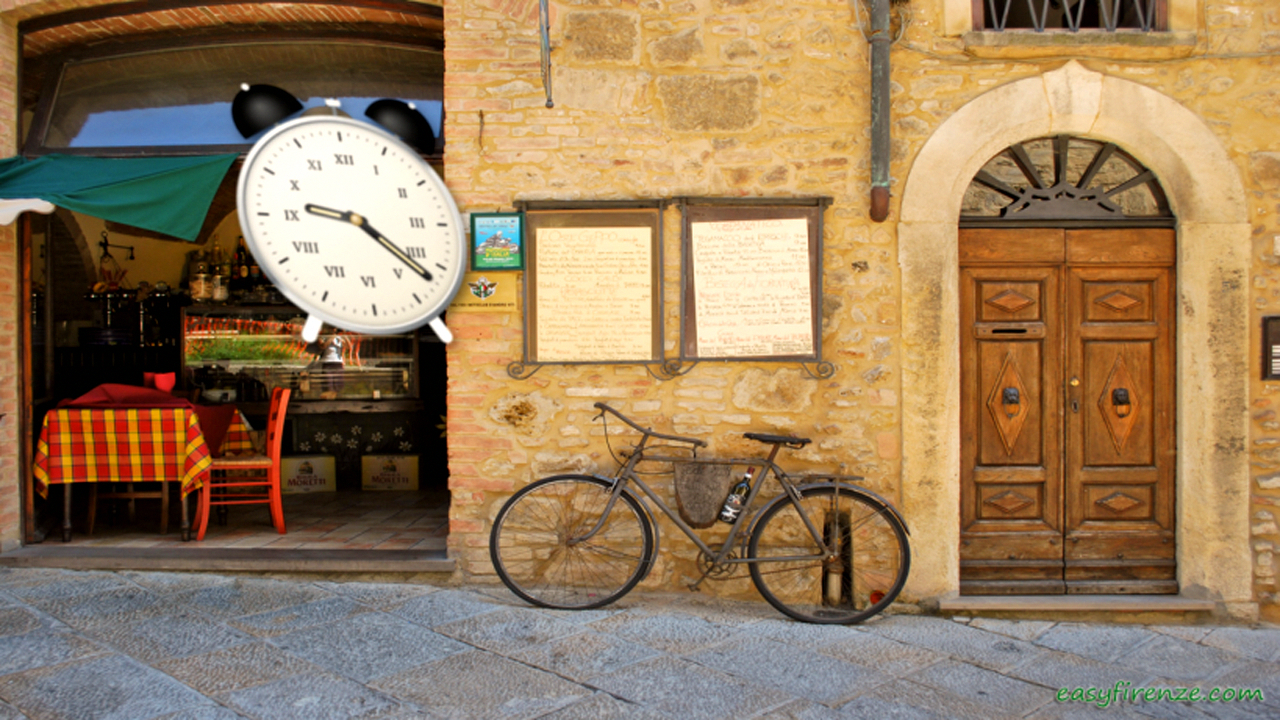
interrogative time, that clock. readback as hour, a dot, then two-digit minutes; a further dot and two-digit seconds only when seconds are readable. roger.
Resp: 9.22
